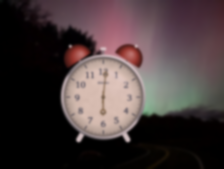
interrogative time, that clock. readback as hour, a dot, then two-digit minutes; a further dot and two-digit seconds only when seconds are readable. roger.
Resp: 6.01
